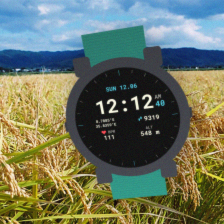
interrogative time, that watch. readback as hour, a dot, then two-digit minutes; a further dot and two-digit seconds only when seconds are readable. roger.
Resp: 12.12
